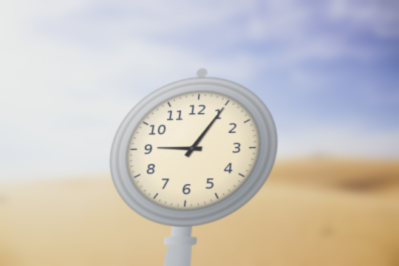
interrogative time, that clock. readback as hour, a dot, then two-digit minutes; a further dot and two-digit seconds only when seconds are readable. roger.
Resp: 9.05
